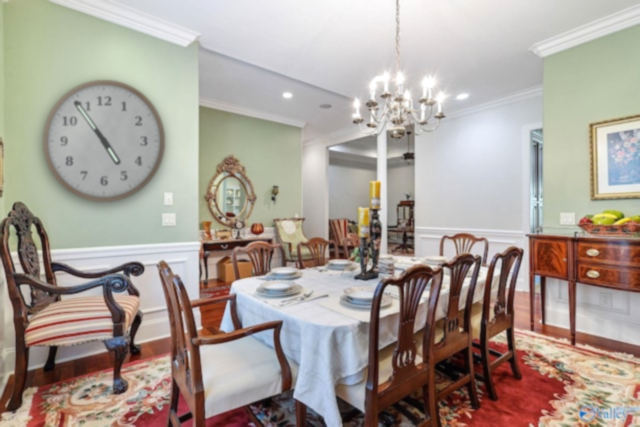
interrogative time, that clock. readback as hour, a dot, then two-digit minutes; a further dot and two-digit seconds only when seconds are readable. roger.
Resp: 4.54
